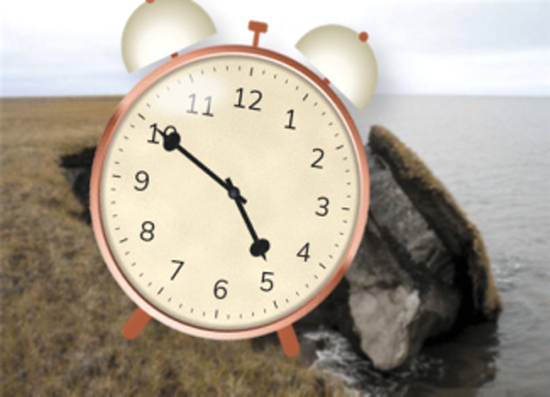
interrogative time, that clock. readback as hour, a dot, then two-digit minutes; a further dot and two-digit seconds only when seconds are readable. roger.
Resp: 4.50
